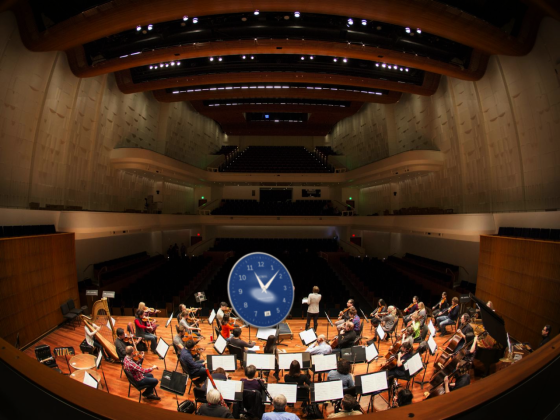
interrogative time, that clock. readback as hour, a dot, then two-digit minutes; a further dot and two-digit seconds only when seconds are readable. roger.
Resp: 11.08
